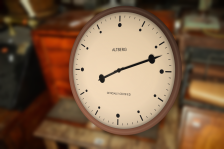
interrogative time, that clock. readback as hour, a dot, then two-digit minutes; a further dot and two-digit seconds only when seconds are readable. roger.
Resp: 8.12
